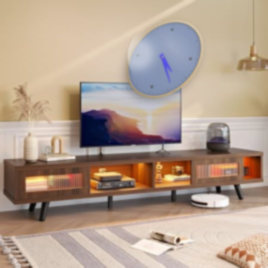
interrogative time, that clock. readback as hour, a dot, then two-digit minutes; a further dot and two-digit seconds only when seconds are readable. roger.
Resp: 4.24
